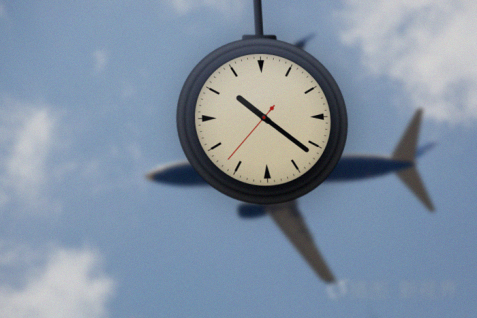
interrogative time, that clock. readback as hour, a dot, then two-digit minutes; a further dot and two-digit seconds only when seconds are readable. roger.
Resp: 10.21.37
